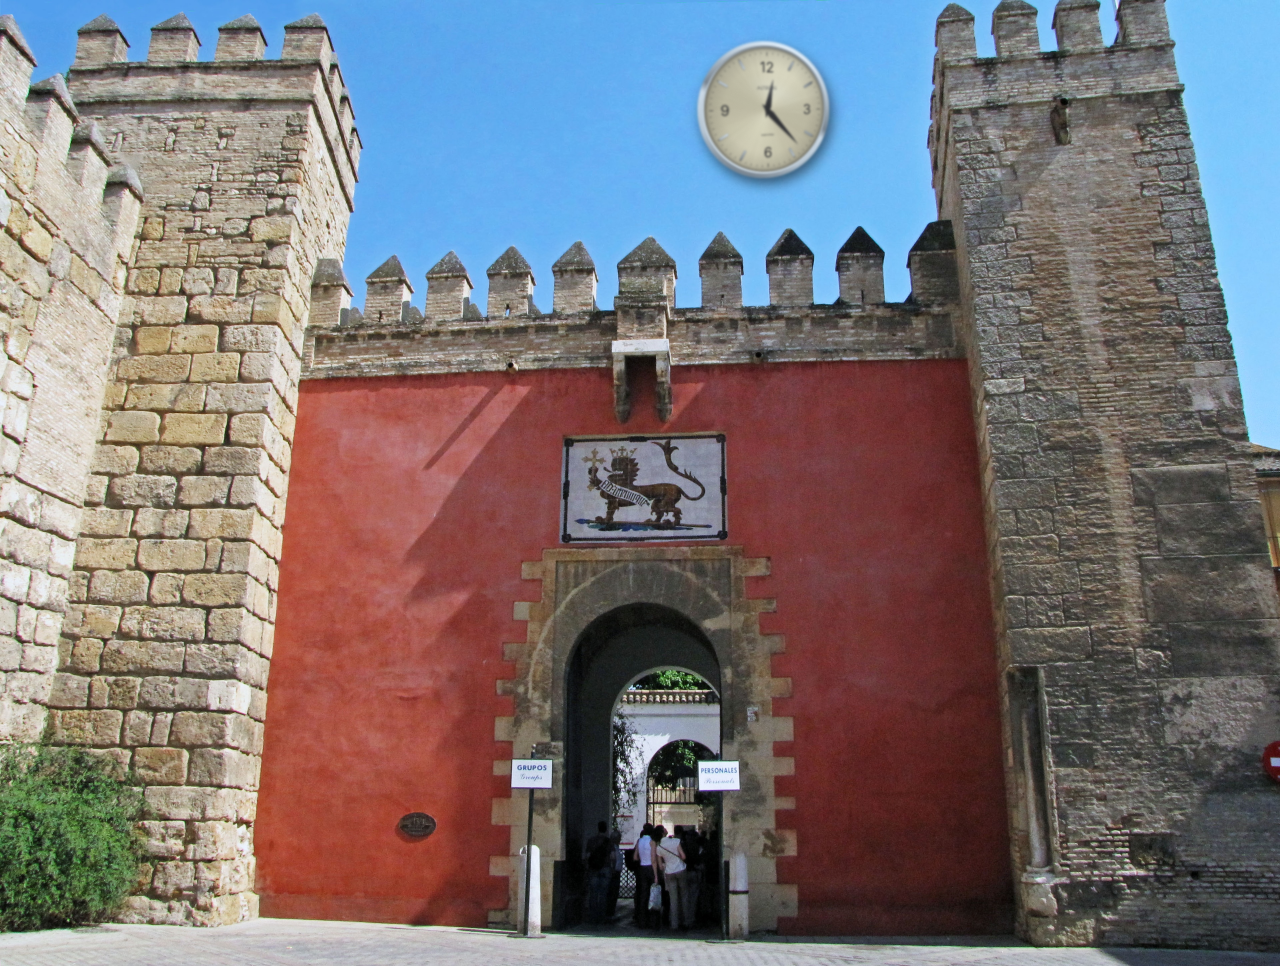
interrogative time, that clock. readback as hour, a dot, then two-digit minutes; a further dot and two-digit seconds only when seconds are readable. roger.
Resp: 12.23
